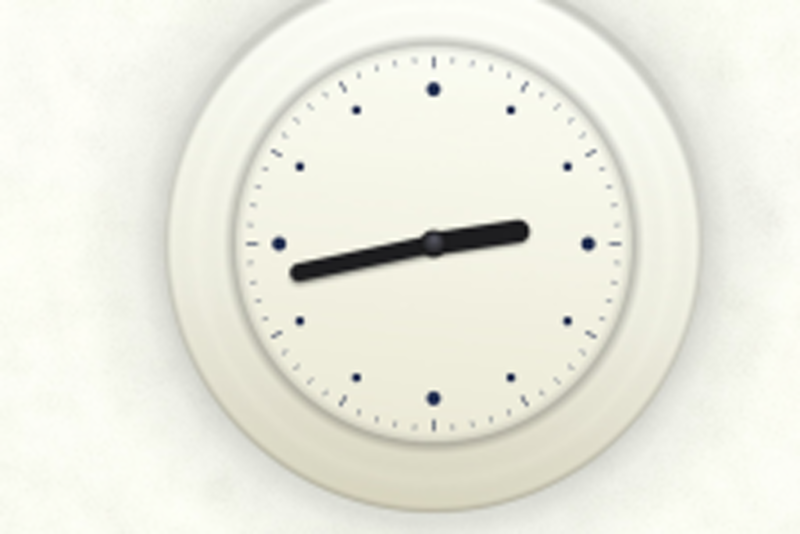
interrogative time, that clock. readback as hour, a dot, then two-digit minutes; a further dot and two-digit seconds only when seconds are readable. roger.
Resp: 2.43
